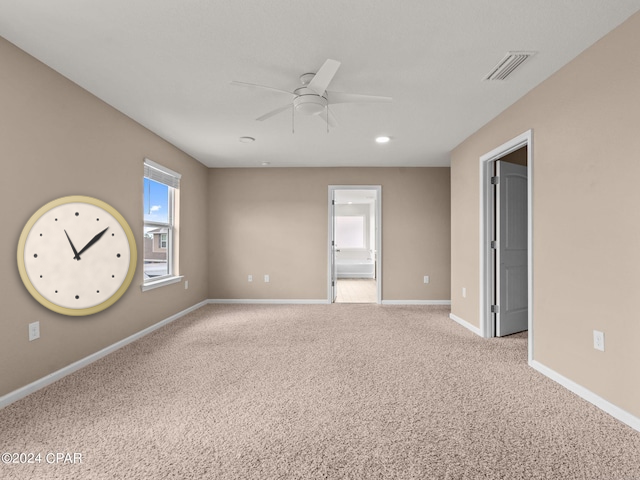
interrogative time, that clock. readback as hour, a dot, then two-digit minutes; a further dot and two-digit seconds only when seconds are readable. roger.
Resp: 11.08
